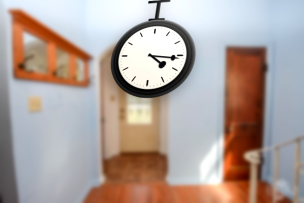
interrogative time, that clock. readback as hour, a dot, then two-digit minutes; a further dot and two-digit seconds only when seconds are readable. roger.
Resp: 4.16
